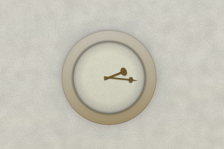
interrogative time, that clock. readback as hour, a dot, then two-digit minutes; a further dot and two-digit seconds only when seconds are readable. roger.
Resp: 2.16
